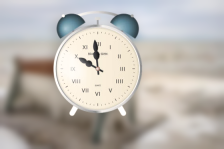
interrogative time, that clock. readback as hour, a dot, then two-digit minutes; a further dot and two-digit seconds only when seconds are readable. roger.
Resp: 9.59
